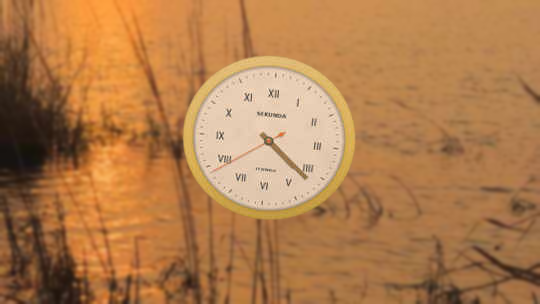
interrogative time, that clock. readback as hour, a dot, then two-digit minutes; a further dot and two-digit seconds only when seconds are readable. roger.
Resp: 4.21.39
